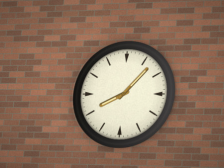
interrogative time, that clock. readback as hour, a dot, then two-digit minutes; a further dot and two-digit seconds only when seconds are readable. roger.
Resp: 8.07
